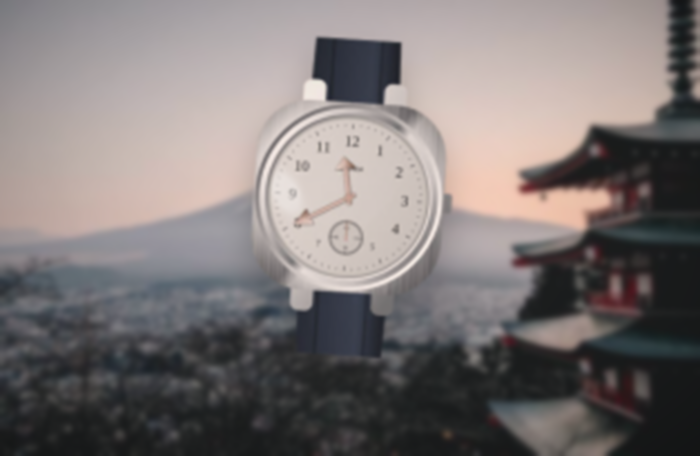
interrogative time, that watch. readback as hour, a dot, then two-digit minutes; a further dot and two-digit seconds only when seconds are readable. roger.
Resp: 11.40
